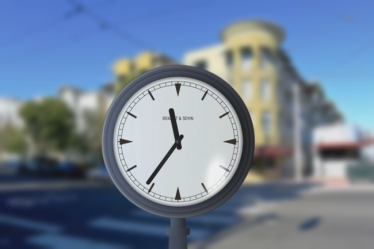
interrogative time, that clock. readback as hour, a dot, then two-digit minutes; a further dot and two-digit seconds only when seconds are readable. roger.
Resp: 11.36
